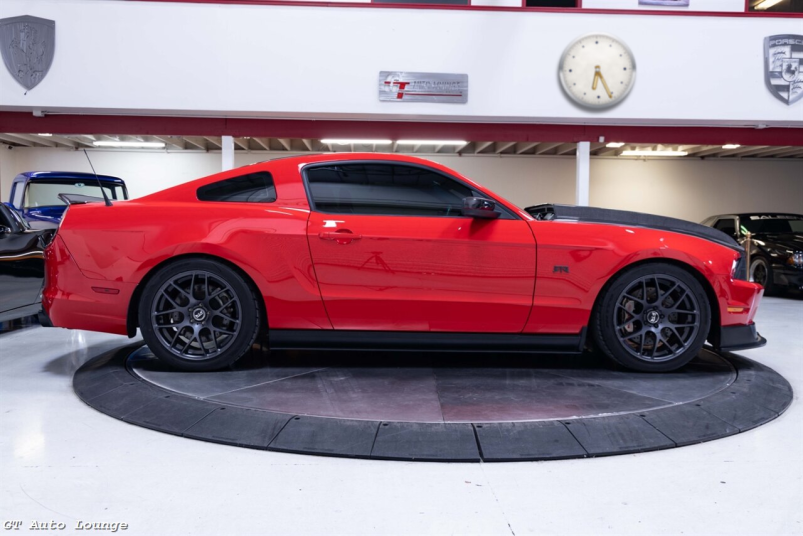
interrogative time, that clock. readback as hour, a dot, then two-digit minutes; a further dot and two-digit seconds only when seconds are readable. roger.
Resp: 6.26
